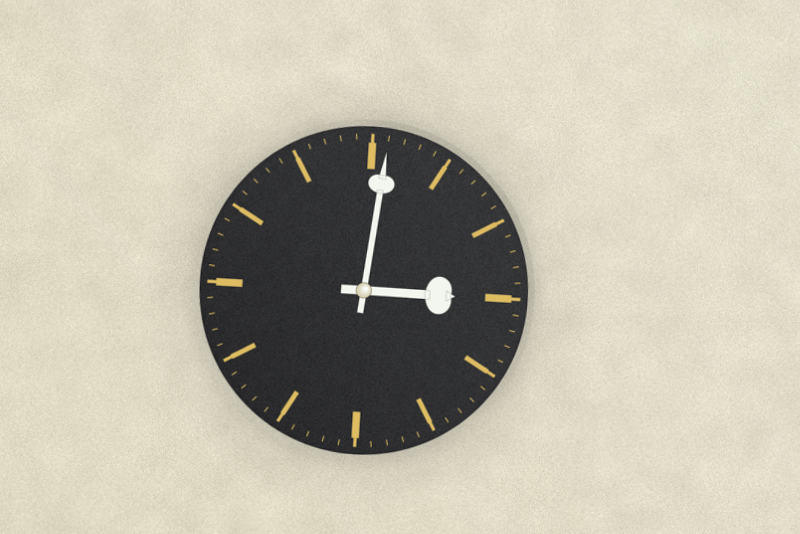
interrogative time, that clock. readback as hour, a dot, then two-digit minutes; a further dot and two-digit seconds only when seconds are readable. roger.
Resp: 3.01
